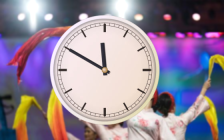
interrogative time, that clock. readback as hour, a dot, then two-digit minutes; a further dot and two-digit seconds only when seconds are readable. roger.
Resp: 11.50
